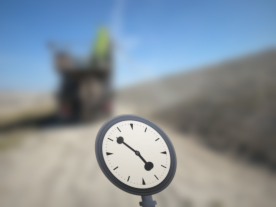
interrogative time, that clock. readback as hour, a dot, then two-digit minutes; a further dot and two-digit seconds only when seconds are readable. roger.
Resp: 4.52
